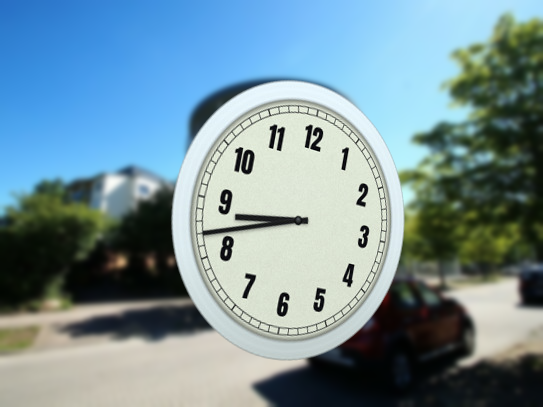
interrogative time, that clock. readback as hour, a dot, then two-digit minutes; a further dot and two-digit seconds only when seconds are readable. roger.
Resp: 8.42
